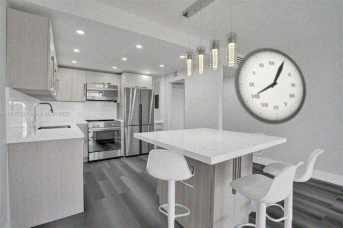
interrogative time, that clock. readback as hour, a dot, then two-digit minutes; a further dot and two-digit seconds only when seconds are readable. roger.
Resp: 8.05
